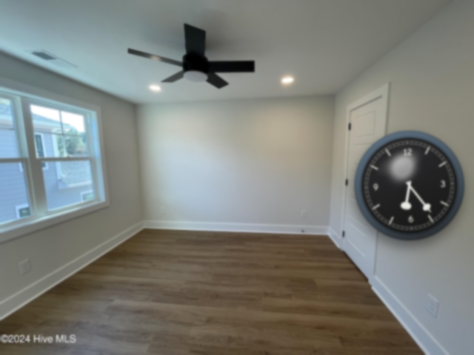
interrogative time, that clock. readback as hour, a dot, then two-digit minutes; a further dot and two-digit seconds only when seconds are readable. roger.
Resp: 6.24
